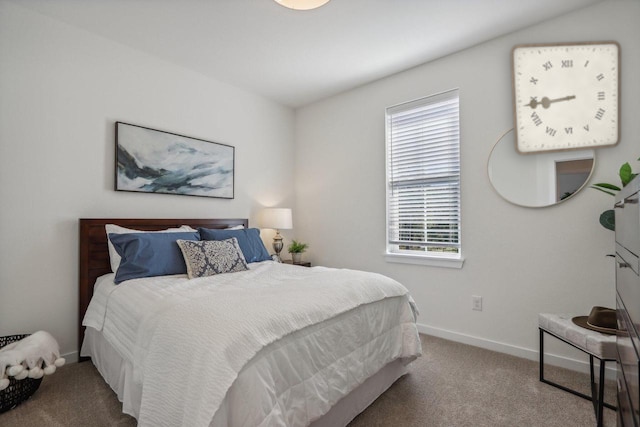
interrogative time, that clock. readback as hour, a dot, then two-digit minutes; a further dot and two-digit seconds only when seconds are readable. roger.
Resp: 8.44
